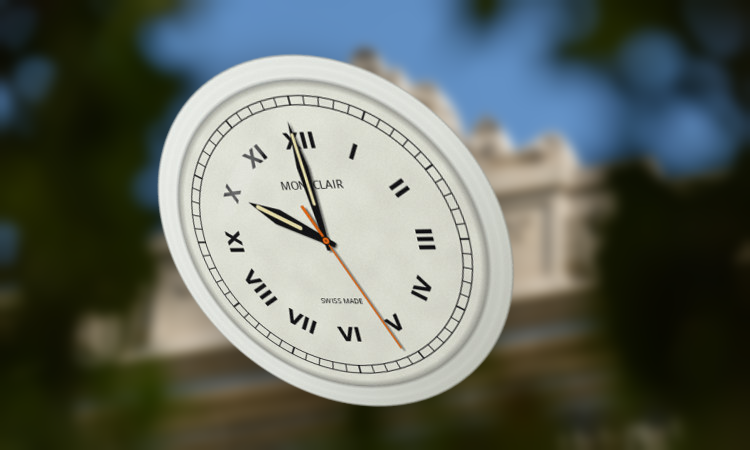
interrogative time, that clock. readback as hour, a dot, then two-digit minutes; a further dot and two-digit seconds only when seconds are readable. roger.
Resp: 9.59.26
